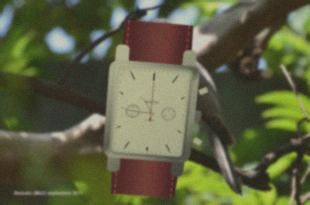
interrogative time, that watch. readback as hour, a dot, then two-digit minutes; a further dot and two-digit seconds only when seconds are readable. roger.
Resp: 10.46
